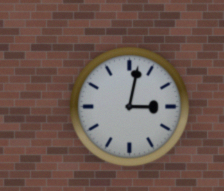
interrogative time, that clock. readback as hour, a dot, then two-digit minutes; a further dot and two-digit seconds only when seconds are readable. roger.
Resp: 3.02
